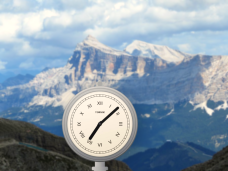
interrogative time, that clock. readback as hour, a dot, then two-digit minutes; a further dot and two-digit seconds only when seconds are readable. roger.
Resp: 7.08
